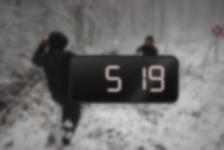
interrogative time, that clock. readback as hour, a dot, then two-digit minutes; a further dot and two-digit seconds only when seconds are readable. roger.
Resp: 5.19
